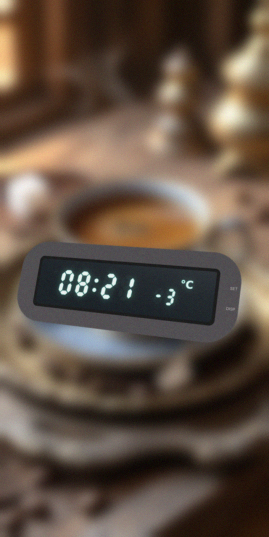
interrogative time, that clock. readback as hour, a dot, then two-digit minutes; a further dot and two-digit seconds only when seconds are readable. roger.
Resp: 8.21
